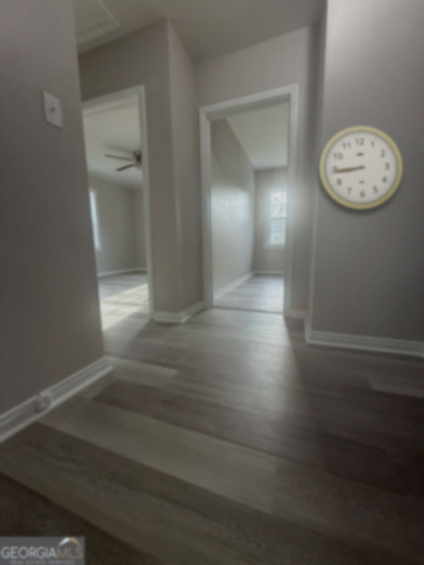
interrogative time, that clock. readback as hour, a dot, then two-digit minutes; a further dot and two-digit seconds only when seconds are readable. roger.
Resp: 8.44
